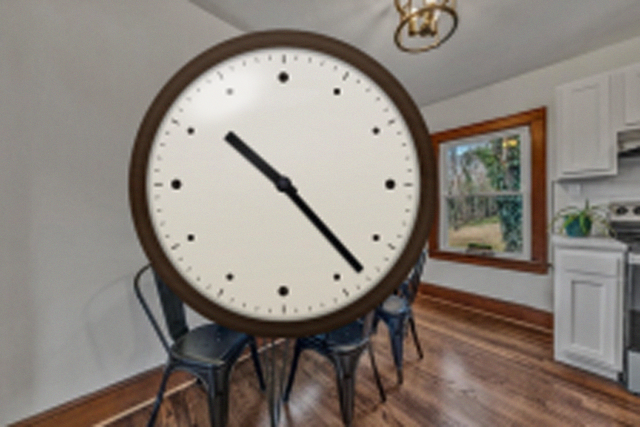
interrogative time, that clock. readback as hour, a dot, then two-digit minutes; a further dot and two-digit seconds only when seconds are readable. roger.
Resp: 10.23
